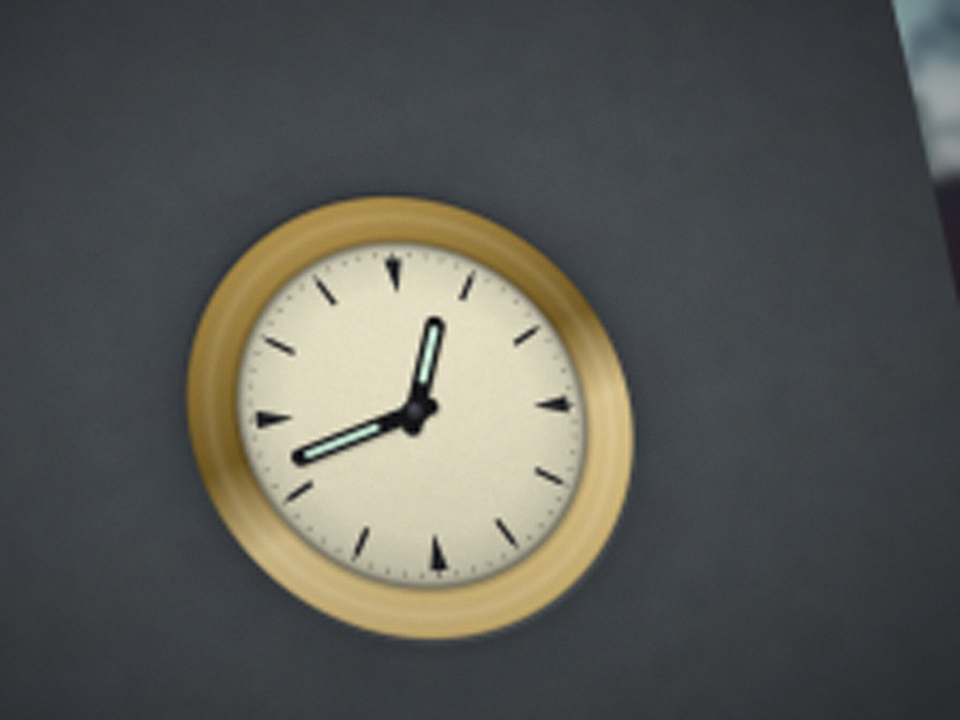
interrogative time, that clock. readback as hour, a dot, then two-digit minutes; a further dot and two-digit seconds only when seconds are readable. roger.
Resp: 12.42
